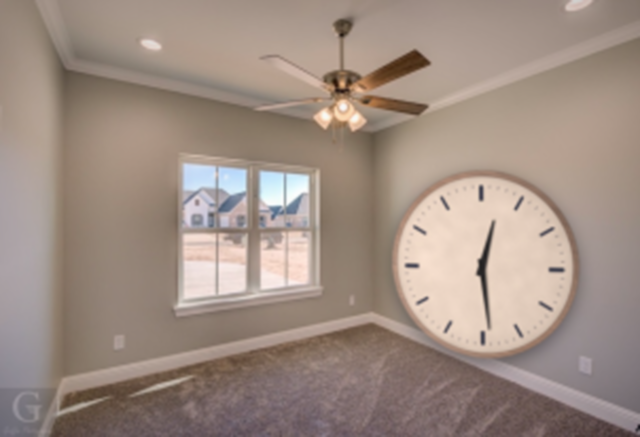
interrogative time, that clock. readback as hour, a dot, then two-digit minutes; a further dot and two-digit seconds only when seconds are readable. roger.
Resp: 12.29
